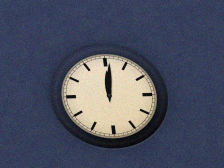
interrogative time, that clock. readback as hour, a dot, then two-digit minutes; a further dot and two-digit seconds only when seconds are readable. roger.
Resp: 12.01
